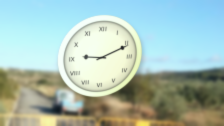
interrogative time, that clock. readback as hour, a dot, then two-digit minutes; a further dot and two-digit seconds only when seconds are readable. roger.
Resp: 9.11
